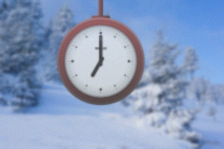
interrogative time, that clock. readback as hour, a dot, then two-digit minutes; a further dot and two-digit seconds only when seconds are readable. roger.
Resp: 7.00
